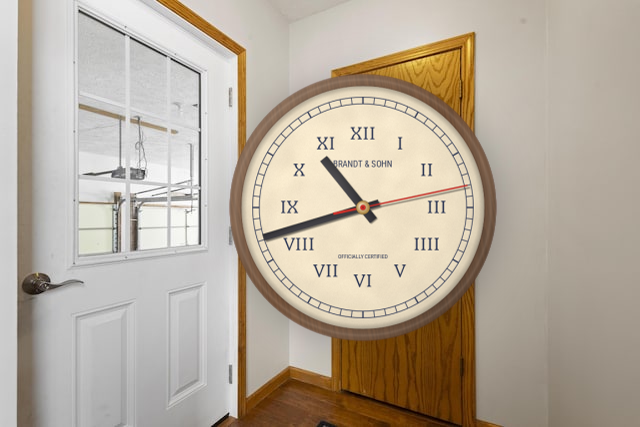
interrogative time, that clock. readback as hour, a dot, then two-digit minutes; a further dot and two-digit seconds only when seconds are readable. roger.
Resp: 10.42.13
